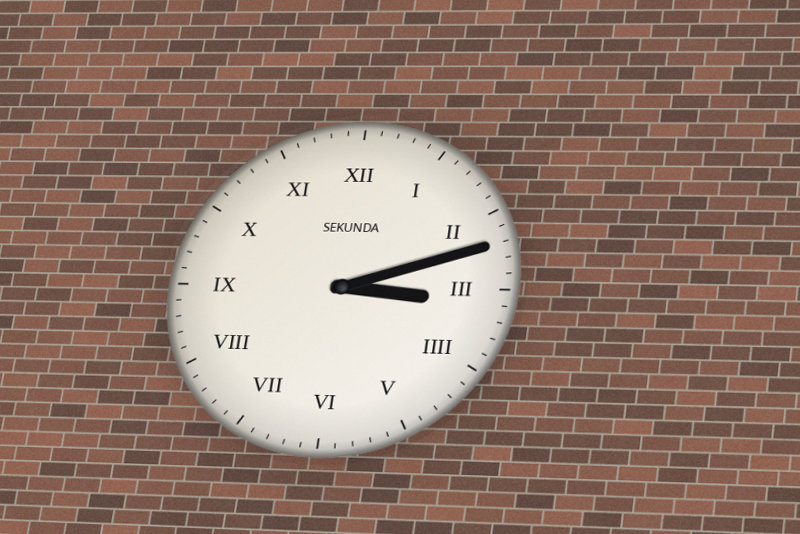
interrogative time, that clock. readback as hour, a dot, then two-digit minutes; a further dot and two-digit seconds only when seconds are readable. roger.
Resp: 3.12
